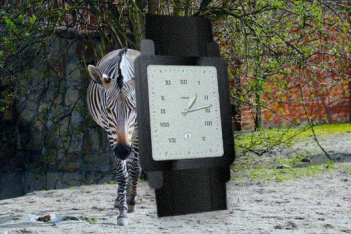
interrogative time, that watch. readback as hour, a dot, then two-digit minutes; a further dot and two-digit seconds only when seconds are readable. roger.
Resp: 1.13
